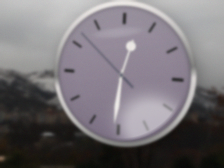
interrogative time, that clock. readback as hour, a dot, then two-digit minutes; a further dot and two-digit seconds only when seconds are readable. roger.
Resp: 12.30.52
